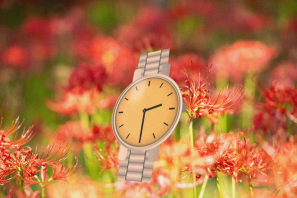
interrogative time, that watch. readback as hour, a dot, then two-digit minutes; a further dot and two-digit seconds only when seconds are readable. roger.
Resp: 2.30
